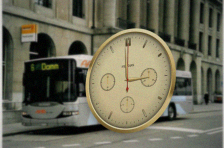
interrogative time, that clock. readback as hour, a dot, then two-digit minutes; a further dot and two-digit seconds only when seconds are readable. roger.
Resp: 2.59
